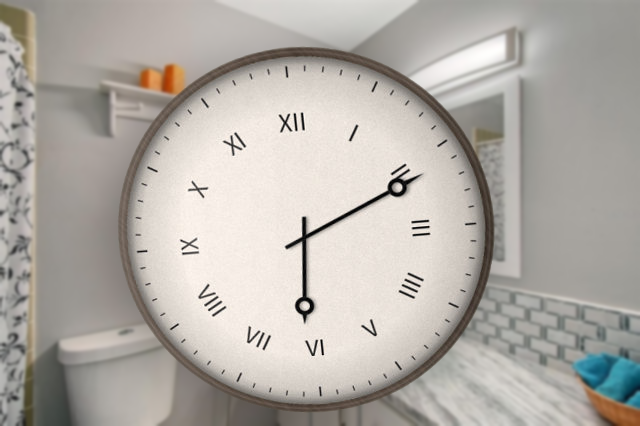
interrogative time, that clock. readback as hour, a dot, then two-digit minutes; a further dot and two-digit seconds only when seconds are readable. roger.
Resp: 6.11
